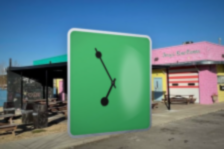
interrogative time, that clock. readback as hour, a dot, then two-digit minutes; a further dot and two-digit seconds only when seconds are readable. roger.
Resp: 6.55
